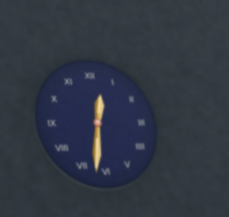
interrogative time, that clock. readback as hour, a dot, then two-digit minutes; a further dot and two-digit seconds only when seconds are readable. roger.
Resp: 12.32
